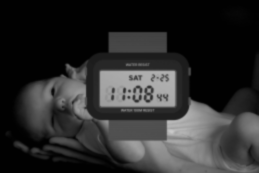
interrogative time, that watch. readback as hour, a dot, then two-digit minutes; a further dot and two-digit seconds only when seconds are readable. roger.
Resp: 11.08.44
